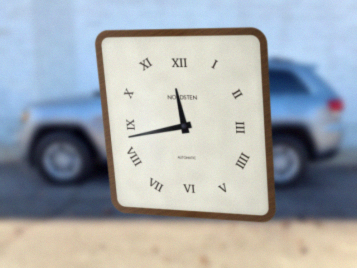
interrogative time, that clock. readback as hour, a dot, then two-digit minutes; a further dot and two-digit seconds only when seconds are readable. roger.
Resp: 11.43
